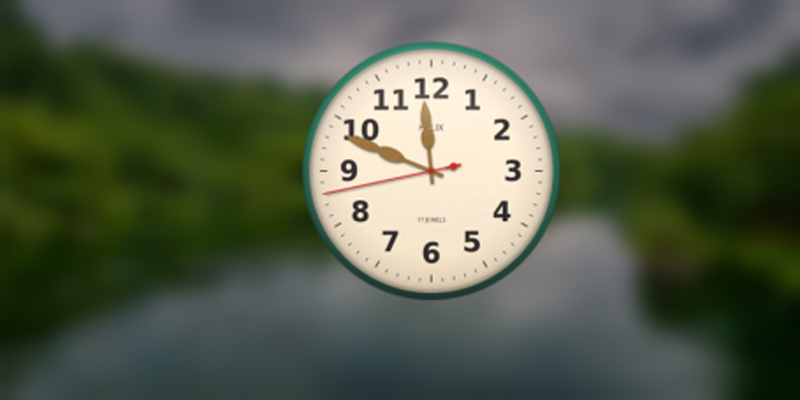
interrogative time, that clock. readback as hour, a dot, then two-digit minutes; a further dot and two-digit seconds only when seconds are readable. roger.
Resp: 11.48.43
